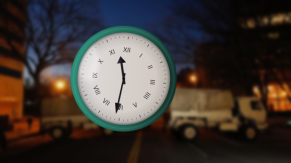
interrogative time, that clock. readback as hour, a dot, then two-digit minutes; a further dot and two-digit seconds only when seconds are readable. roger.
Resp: 11.31
